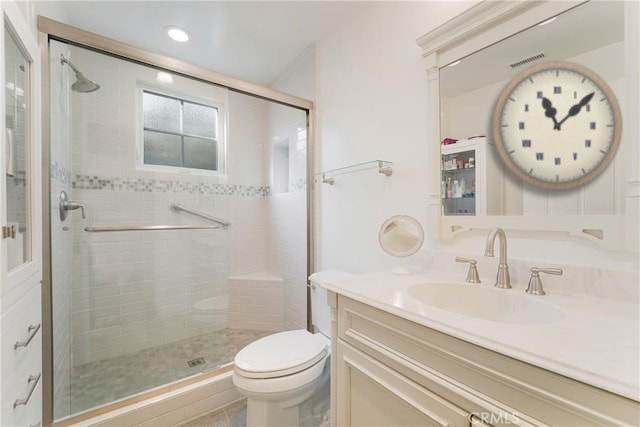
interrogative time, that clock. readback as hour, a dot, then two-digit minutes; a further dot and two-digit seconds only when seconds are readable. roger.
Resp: 11.08
